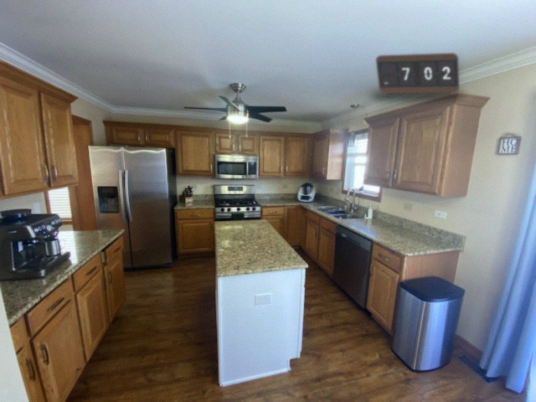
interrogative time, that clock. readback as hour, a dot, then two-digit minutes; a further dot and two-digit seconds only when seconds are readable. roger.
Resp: 7.02
